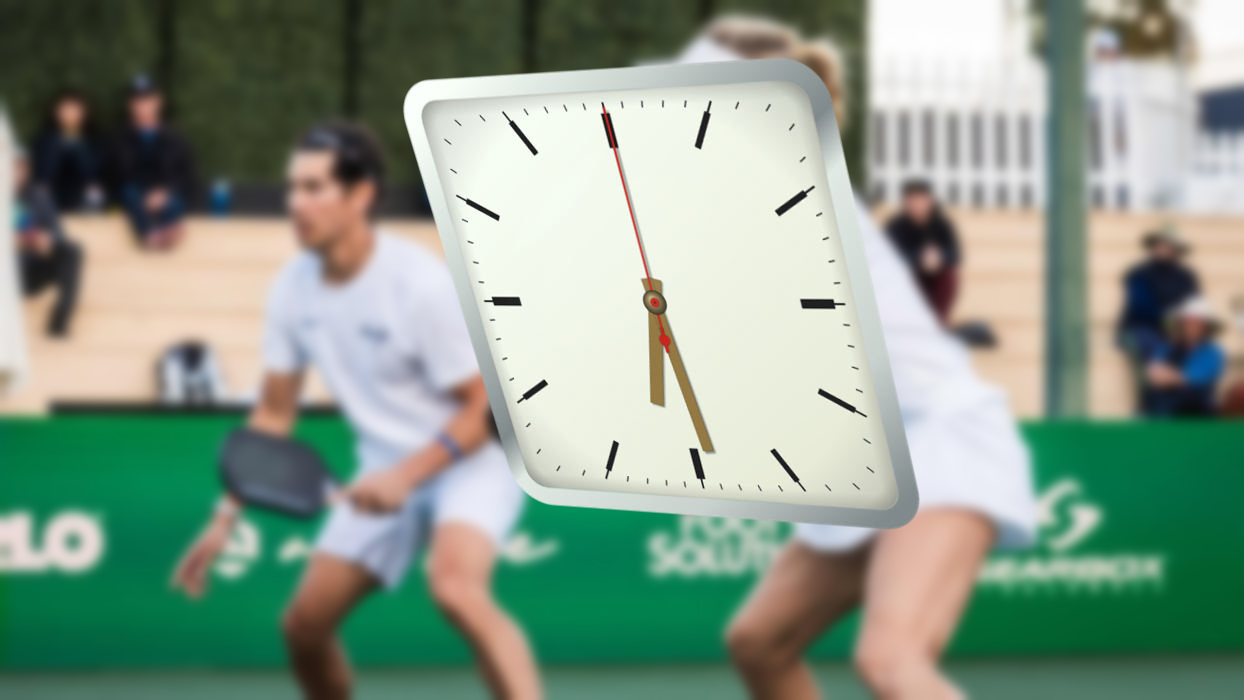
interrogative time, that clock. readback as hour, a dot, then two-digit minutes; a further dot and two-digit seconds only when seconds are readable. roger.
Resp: 6.29.00
